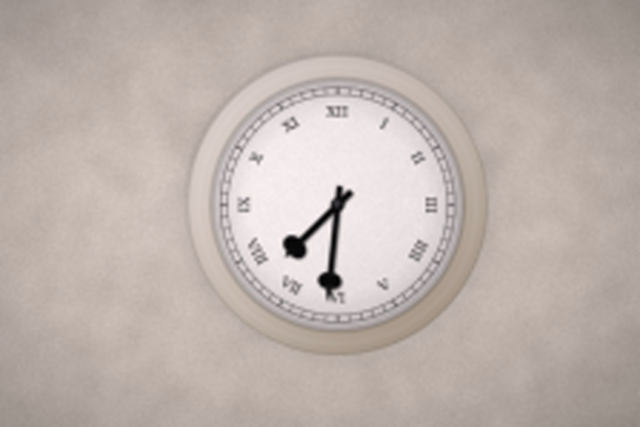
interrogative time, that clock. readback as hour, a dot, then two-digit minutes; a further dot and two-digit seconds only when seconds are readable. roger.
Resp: 7.31
